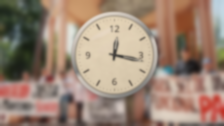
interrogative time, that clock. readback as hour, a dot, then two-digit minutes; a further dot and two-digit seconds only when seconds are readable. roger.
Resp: 12.17
